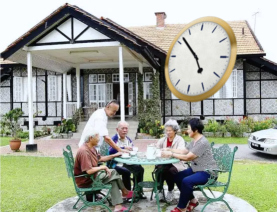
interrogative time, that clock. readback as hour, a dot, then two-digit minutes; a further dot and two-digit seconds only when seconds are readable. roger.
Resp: 4.52
